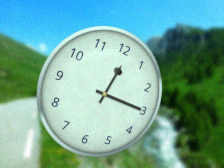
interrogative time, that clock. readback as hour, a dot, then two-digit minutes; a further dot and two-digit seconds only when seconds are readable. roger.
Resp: 12.15
